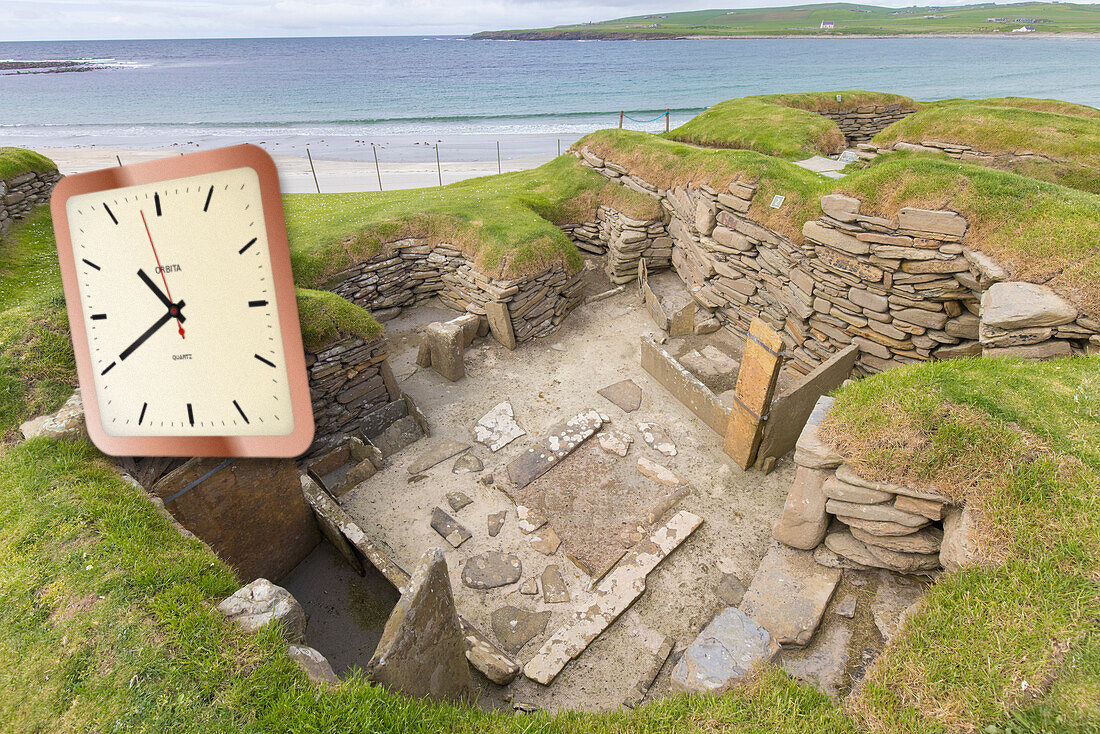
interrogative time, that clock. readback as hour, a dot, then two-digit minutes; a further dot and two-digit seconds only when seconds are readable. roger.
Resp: 10.39.58
